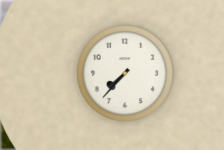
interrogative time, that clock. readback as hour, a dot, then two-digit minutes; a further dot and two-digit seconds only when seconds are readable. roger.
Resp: 7.37
